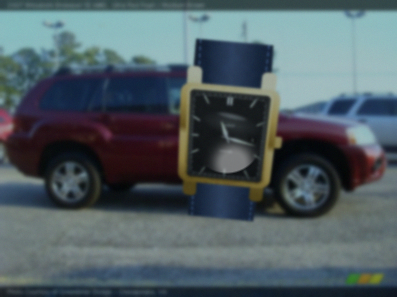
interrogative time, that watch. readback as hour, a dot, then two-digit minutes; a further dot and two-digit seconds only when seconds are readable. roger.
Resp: 11.17
